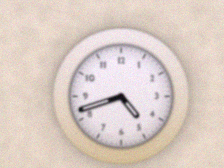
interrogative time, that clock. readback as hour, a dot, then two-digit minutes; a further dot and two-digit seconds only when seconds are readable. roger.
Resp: 4.42
